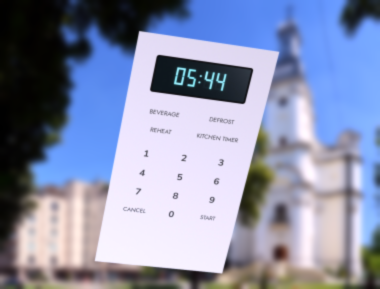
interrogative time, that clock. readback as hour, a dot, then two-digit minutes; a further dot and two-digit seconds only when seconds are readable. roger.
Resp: 5.44
